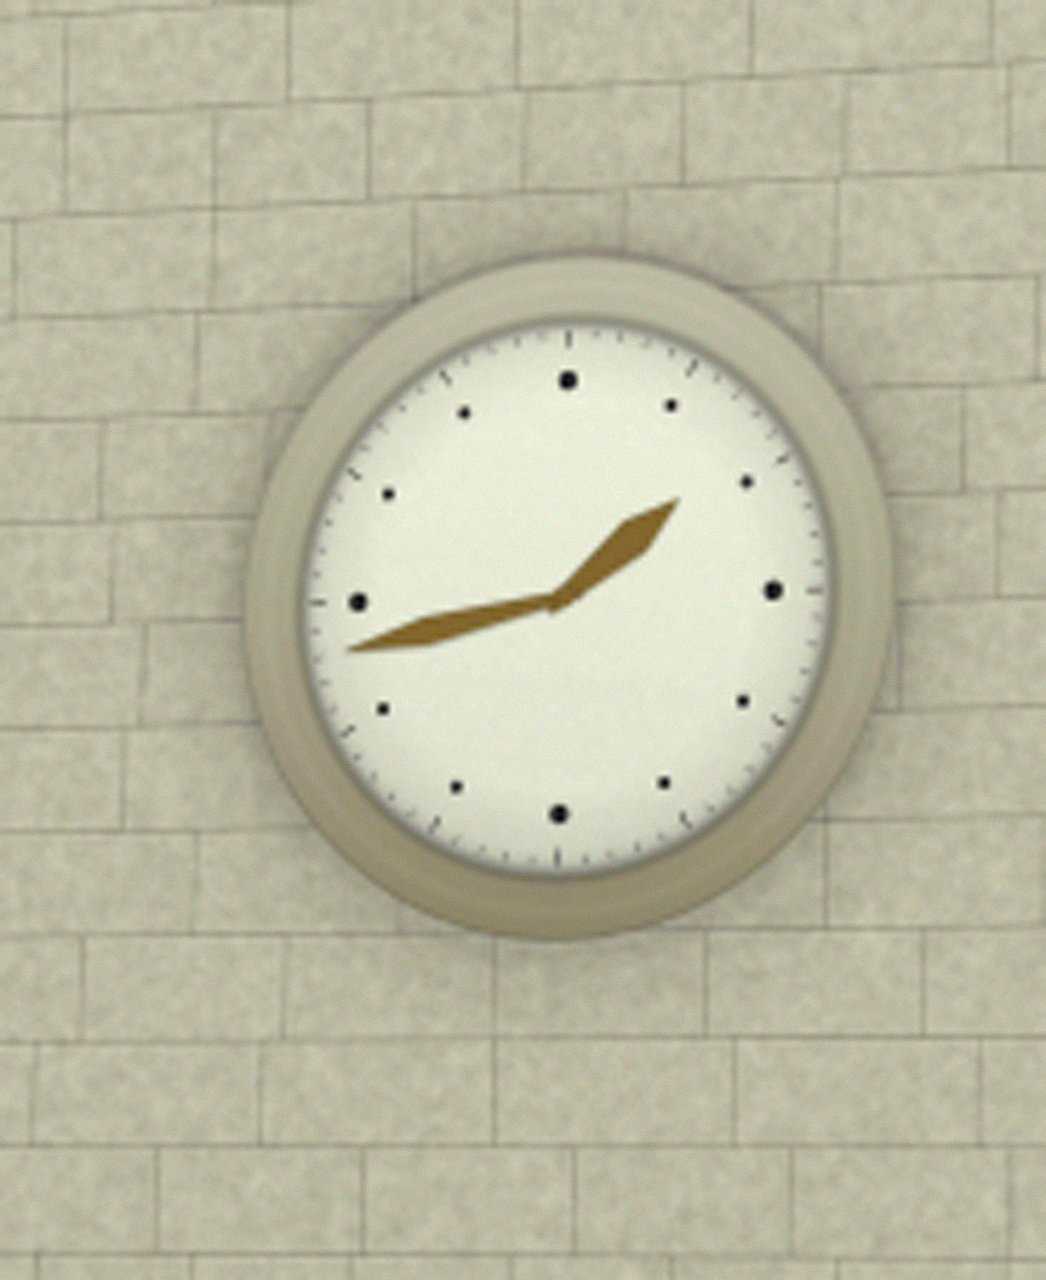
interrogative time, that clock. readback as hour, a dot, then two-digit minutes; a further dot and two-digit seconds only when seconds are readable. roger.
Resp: 1.43
